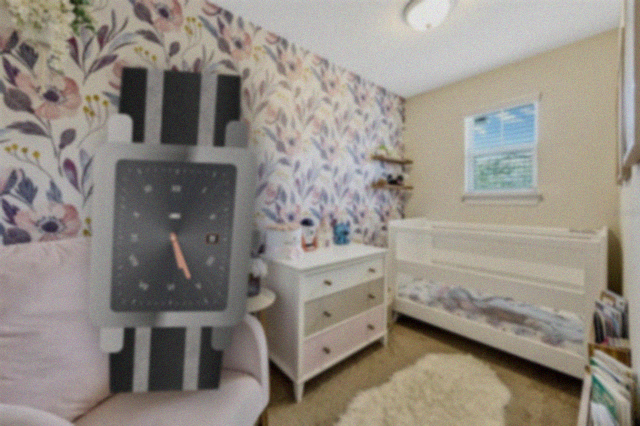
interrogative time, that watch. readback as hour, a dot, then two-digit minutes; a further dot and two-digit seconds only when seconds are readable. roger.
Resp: 5.26
